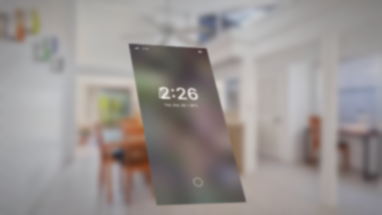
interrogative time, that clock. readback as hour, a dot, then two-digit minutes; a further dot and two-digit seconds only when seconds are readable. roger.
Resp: 2.26
